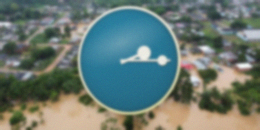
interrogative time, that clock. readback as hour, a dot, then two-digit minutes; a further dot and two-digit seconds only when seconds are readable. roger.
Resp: 2.15
